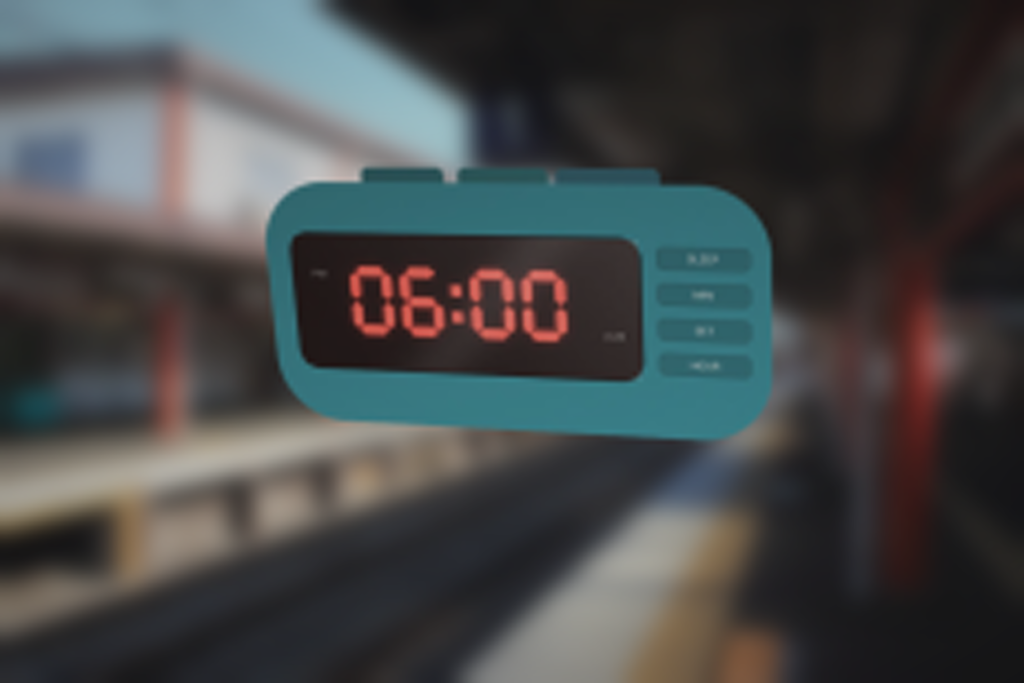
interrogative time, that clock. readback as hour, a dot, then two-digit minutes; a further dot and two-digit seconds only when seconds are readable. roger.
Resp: 6.00
